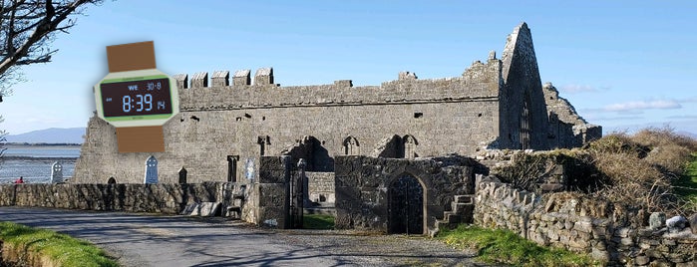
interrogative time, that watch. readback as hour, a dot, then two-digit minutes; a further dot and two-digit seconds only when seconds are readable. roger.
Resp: 8.39.14
